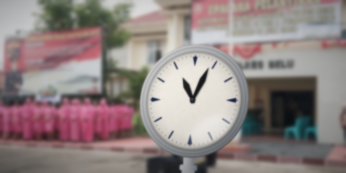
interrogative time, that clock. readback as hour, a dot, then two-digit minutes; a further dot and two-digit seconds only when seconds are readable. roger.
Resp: 11.04
